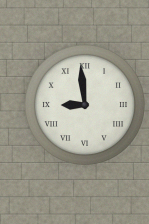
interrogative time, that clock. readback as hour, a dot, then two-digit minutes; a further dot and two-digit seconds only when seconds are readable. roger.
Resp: 8.59
